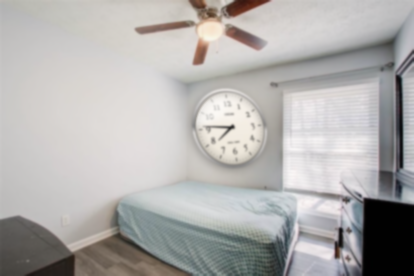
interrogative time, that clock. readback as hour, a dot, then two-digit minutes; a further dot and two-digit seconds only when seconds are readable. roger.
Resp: 7.46
